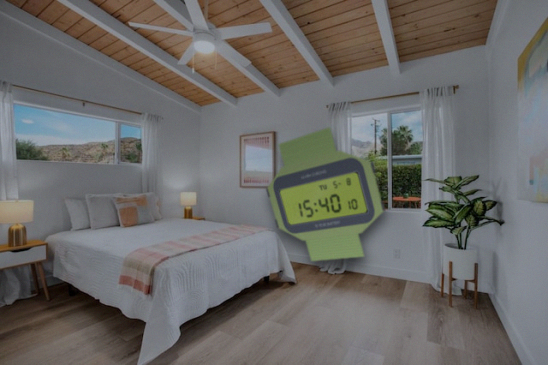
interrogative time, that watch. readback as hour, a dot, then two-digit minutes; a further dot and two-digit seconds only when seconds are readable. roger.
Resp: 15.40.10
